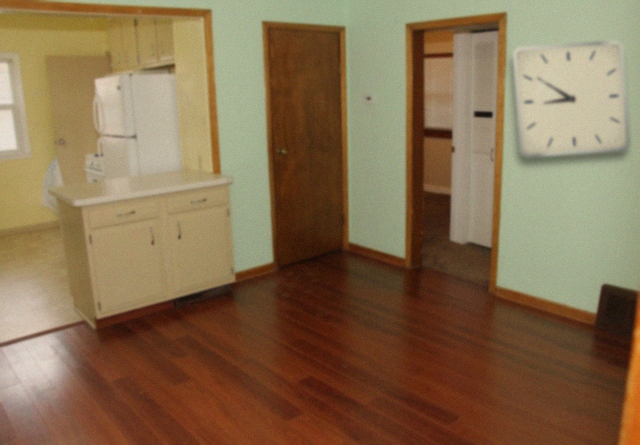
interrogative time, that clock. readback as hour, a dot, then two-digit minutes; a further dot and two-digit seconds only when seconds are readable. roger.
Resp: 8.51
